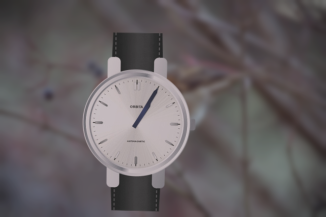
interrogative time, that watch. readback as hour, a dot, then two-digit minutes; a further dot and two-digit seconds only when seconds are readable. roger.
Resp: 1.05
